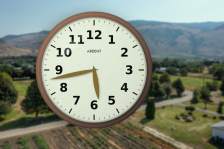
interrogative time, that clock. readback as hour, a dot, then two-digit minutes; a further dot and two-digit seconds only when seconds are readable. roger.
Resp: 5.43
